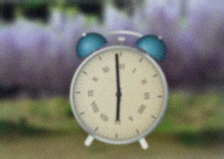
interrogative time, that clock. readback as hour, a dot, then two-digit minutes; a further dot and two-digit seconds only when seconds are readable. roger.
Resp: 5.59
